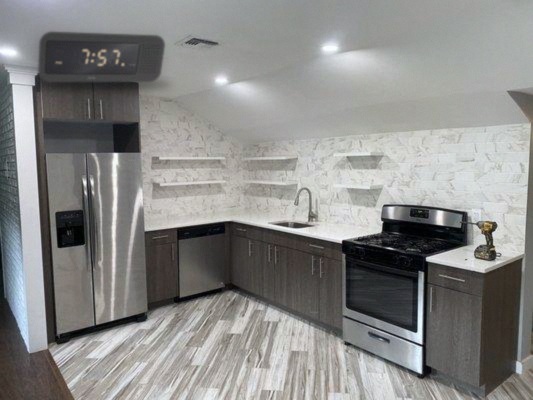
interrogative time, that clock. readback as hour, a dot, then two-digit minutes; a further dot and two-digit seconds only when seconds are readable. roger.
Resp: 7.57
